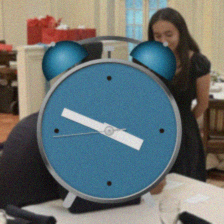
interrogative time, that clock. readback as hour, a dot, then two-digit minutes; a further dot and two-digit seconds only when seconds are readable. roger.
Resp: 3.48.44
